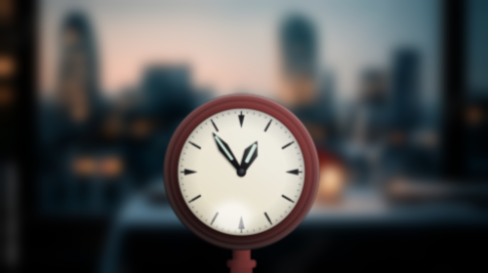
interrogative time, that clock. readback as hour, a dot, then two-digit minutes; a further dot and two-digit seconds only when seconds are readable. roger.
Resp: 12.54
